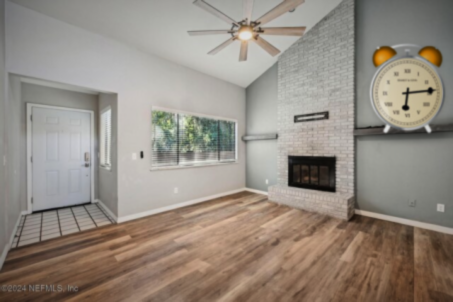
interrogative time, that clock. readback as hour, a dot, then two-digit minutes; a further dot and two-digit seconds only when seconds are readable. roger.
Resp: 6.14
